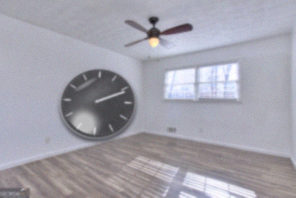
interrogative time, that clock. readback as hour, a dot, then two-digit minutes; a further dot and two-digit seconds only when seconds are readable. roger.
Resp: 2.11
